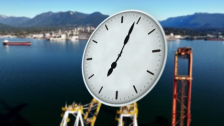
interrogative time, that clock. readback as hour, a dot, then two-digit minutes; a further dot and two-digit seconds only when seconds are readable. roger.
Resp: 7.04
